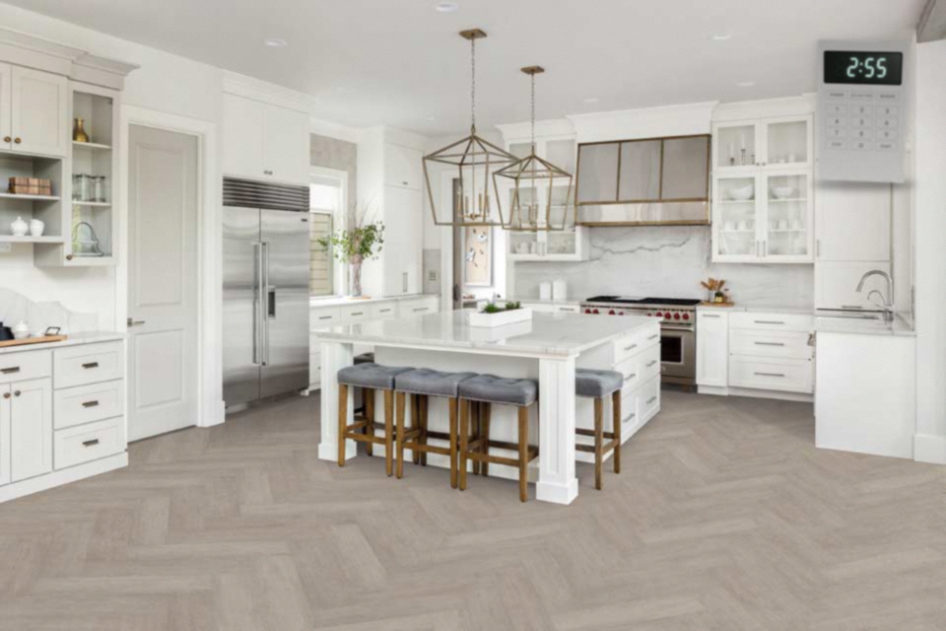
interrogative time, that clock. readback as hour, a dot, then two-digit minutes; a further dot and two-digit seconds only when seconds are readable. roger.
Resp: 2.55
